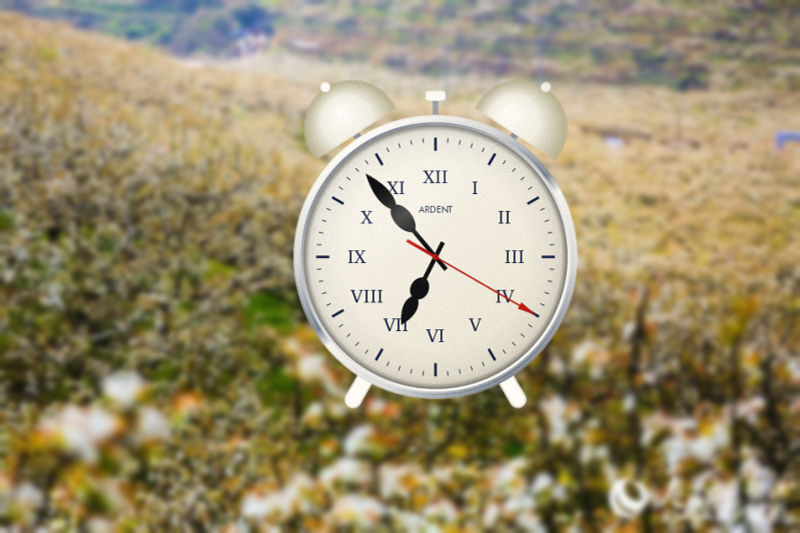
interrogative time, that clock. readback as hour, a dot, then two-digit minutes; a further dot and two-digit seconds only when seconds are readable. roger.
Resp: 6.53.20
